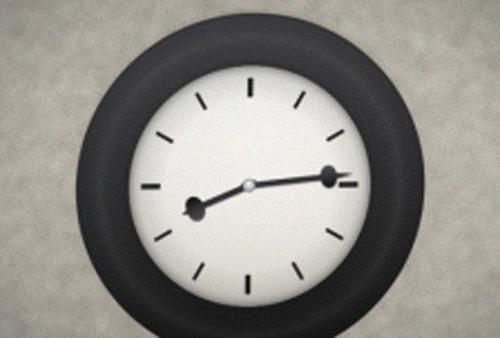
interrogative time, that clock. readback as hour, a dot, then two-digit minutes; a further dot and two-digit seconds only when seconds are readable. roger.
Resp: 8.14
